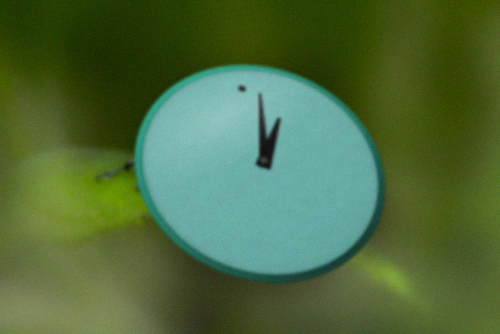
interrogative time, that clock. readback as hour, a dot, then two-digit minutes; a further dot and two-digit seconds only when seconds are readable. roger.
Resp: 1.02
